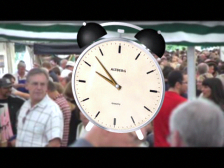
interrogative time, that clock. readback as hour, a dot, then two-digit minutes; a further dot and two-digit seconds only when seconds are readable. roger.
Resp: 9.53
